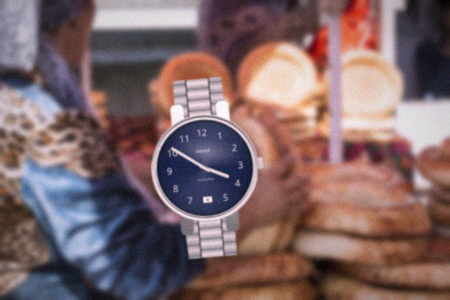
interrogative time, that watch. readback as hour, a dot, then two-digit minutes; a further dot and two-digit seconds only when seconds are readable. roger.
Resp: 3.51
